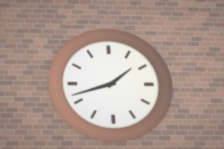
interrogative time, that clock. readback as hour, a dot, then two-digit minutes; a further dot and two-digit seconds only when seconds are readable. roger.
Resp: 1.42
